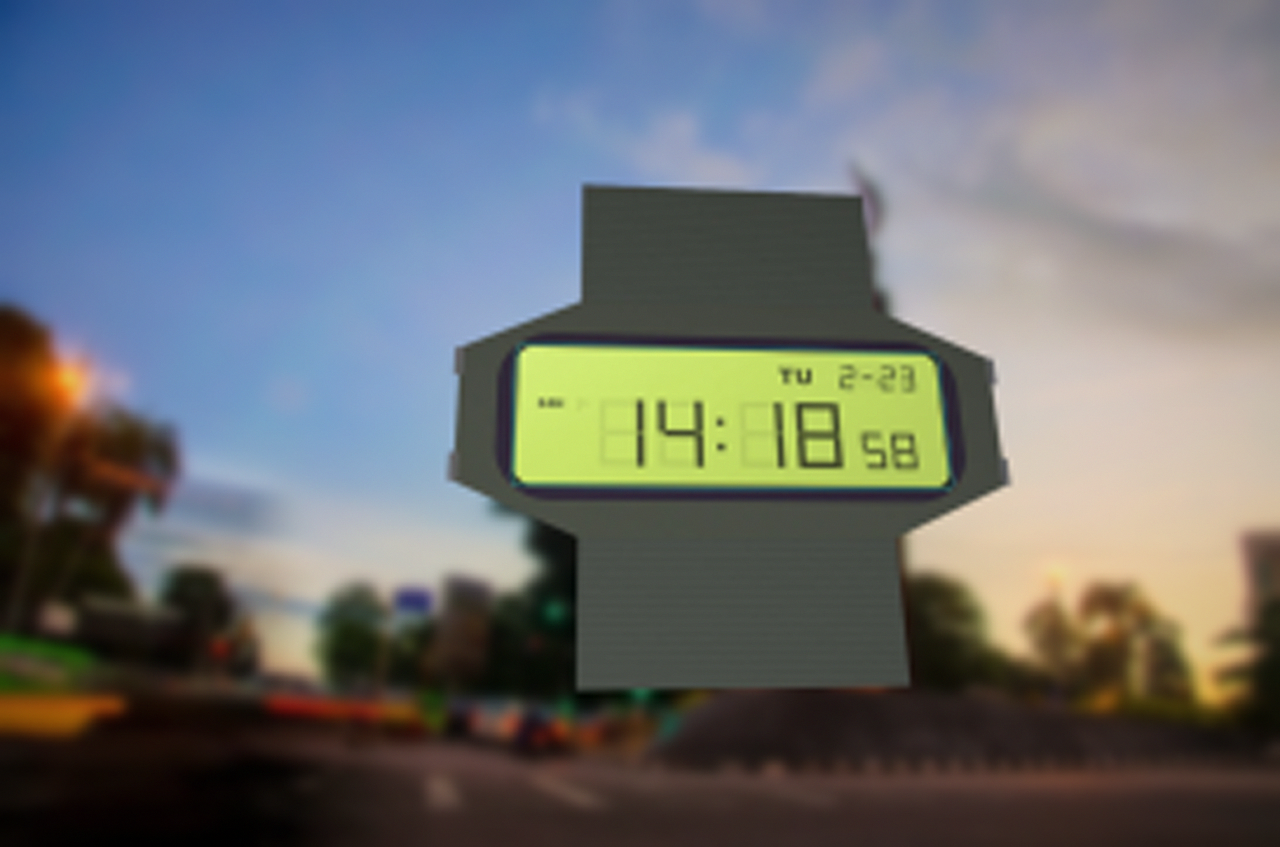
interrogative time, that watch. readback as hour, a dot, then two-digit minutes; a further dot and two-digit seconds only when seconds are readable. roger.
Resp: 14.18.58
